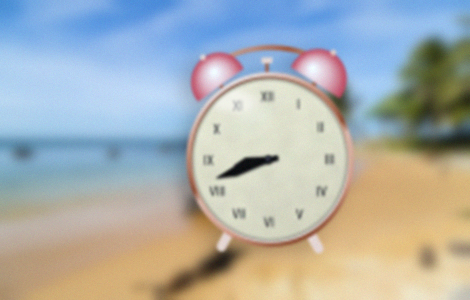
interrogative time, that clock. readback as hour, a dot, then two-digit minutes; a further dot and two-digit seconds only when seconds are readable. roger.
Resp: 8.42
